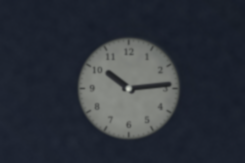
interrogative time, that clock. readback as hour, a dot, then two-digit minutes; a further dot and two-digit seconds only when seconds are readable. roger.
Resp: 10.14
